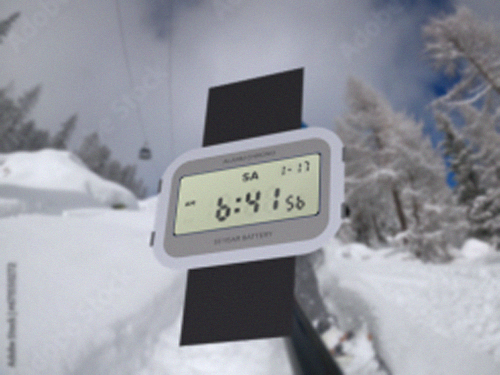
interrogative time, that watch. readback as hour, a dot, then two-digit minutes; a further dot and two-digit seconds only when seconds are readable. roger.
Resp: 6.41.56
